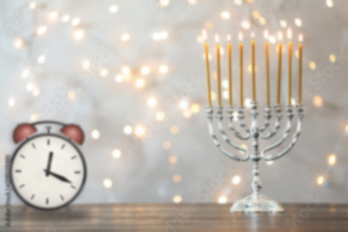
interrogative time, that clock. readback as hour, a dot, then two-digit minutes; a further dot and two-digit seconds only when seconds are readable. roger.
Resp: 12.19
